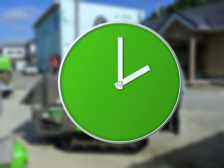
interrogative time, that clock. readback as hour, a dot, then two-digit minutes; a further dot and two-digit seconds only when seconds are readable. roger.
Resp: 2.00
